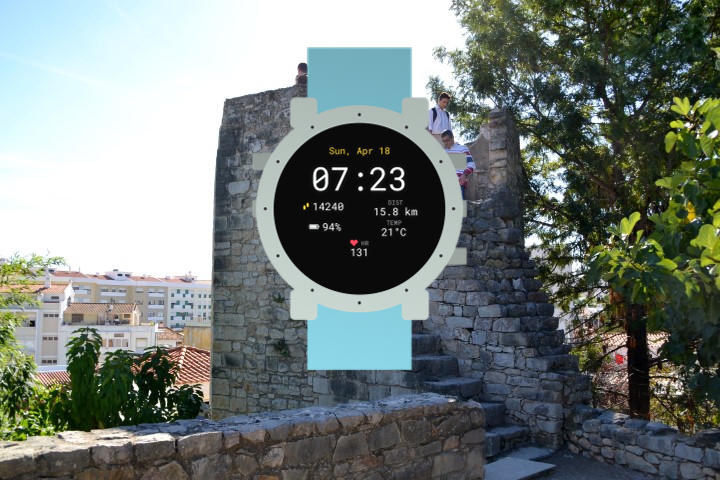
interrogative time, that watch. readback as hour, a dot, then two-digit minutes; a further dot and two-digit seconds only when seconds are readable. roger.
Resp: 7.23
